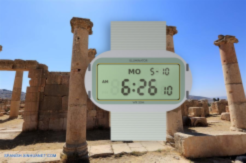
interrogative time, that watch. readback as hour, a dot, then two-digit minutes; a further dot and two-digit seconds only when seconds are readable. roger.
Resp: 6.26.10
